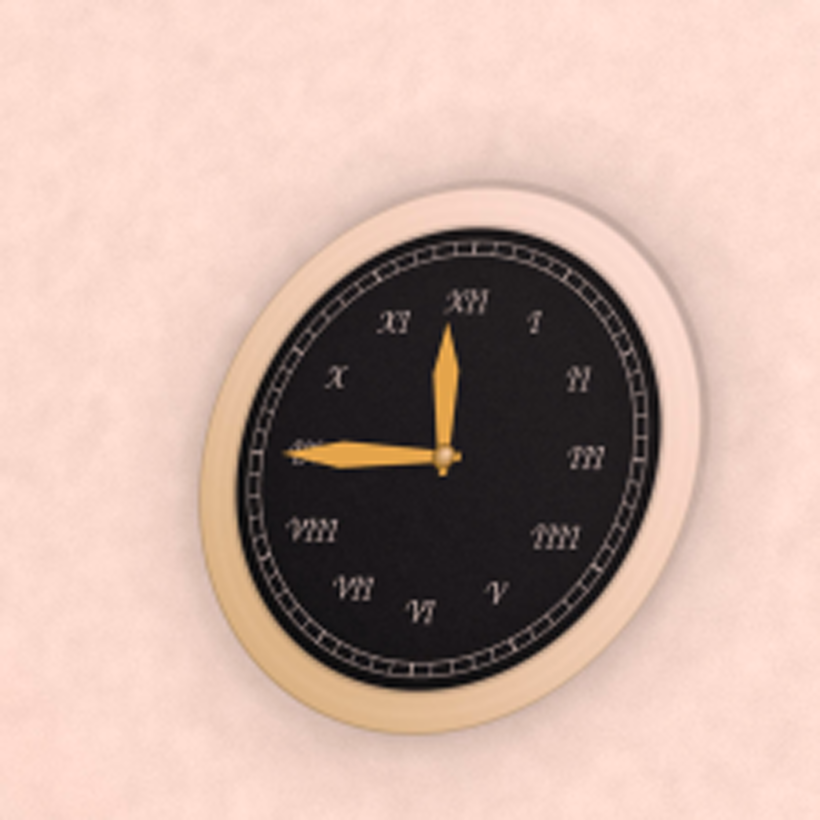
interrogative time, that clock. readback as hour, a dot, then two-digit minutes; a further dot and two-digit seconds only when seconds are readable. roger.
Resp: 11.45
